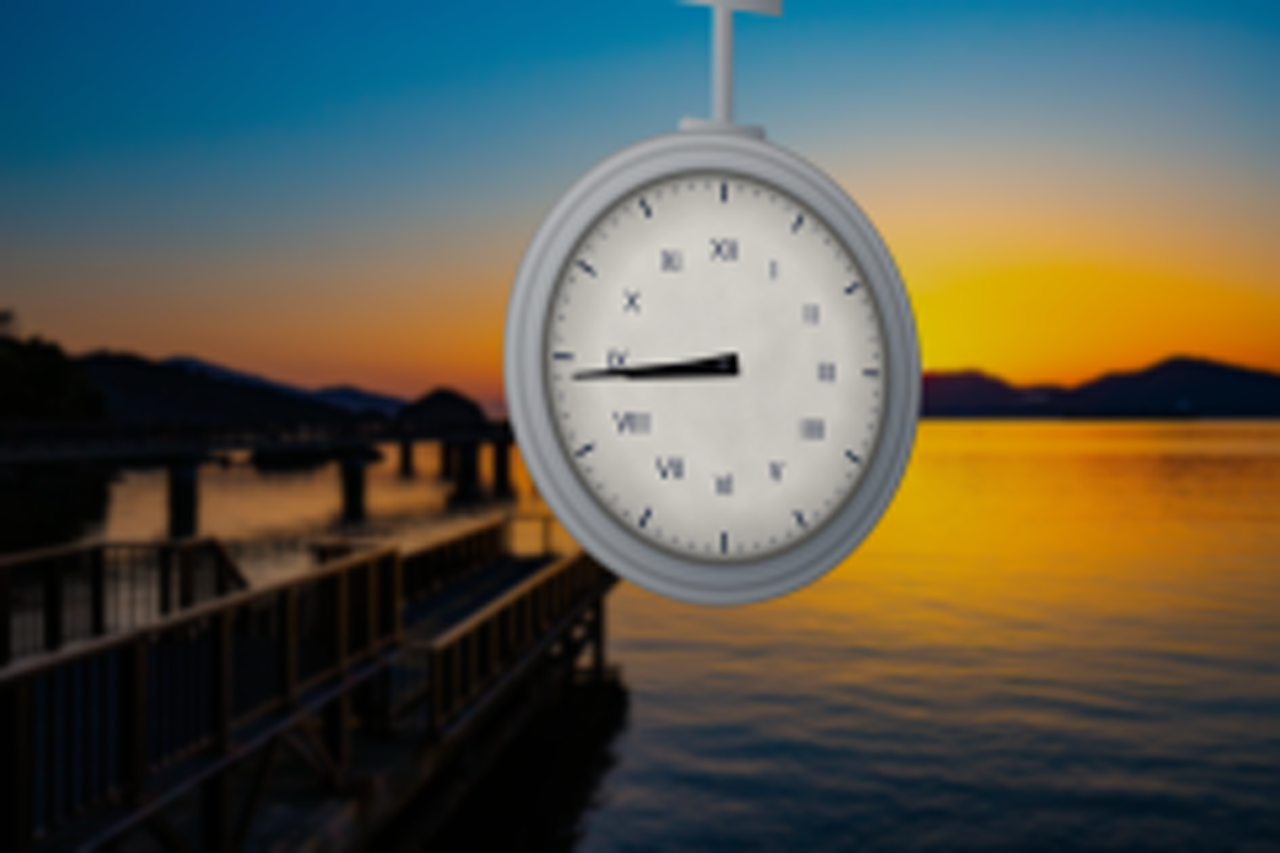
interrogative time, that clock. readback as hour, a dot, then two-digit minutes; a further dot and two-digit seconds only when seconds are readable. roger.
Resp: 8.44
